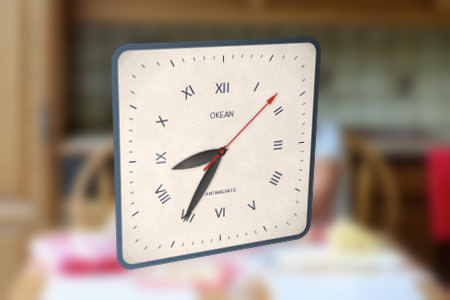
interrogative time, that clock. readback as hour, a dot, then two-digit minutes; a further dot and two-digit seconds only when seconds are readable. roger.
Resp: 8.35.08
